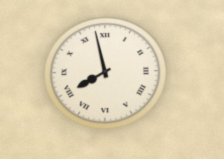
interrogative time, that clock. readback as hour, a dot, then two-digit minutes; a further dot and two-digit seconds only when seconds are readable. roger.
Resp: 7.58
